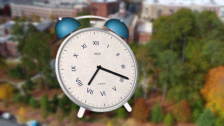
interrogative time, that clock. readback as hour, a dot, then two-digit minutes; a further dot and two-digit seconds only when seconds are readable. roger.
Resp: 7.19
